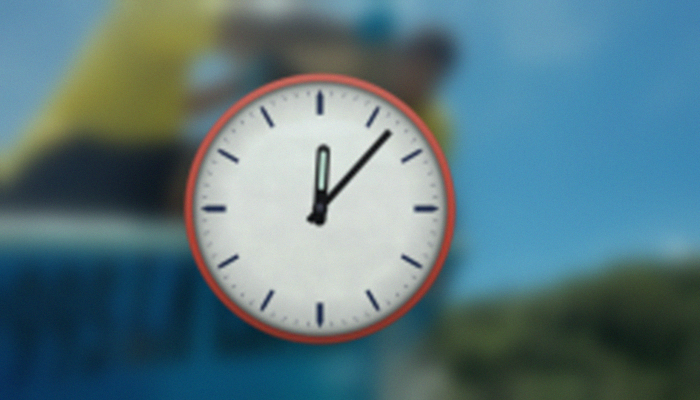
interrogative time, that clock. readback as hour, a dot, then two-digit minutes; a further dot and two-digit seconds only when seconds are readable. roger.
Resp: 12.07
